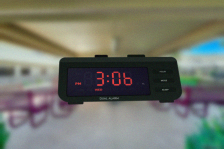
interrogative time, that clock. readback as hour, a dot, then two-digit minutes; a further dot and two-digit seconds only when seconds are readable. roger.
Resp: 3.06
